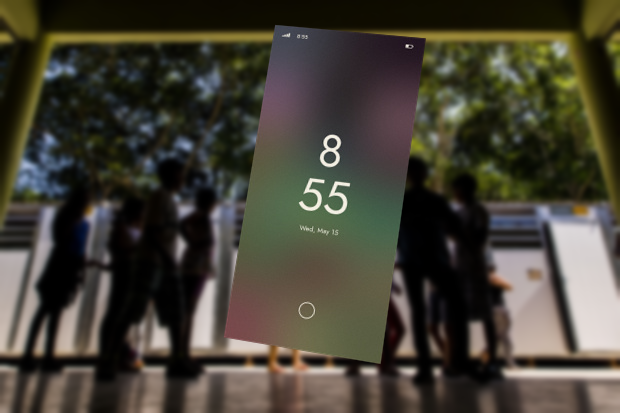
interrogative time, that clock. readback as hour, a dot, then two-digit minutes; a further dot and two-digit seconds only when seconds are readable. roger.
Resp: 8.55
